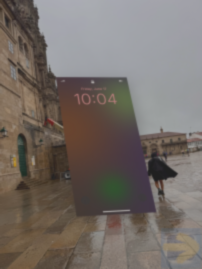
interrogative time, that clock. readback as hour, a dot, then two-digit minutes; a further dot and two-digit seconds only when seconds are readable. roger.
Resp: 10.04
